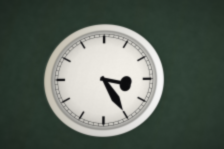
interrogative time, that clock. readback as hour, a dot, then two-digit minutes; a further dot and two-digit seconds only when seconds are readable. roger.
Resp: 3.25
